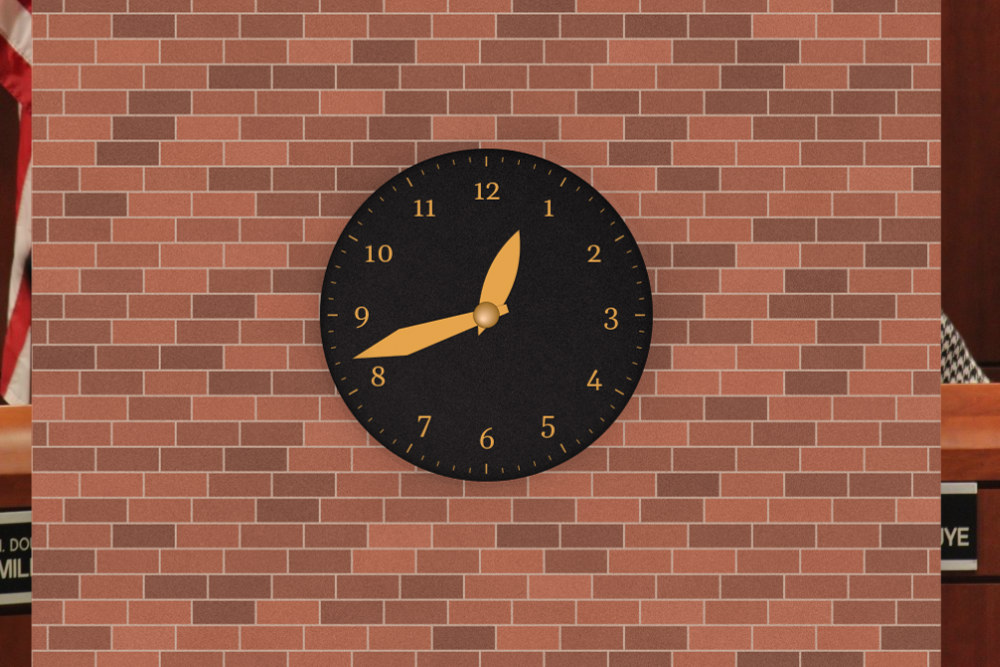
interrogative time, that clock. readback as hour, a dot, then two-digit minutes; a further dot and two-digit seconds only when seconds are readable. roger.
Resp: 12.42
